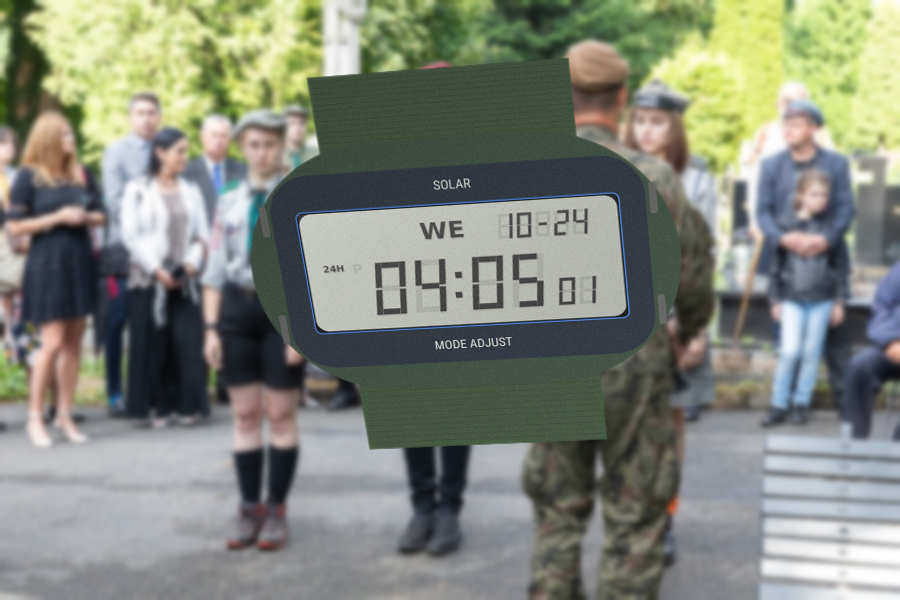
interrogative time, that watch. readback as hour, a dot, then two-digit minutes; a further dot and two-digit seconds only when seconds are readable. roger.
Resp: 4.05.01
